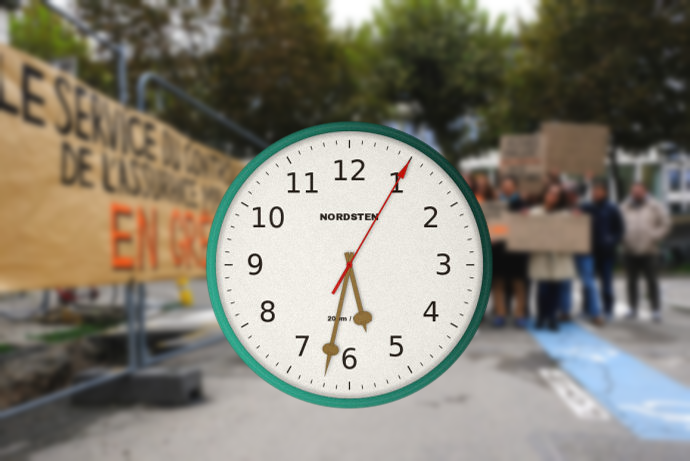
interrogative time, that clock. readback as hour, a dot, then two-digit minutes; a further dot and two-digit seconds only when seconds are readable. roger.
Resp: 5.32.05
